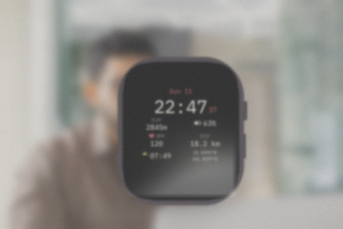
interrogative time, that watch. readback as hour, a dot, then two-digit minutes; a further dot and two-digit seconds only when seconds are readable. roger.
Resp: 22.47
